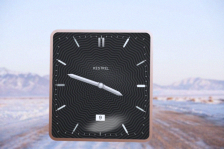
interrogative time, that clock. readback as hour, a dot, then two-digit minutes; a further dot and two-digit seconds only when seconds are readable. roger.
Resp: 3.48
